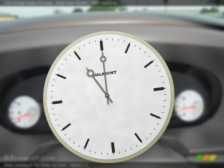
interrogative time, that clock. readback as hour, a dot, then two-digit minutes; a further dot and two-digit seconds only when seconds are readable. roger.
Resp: 11.00
